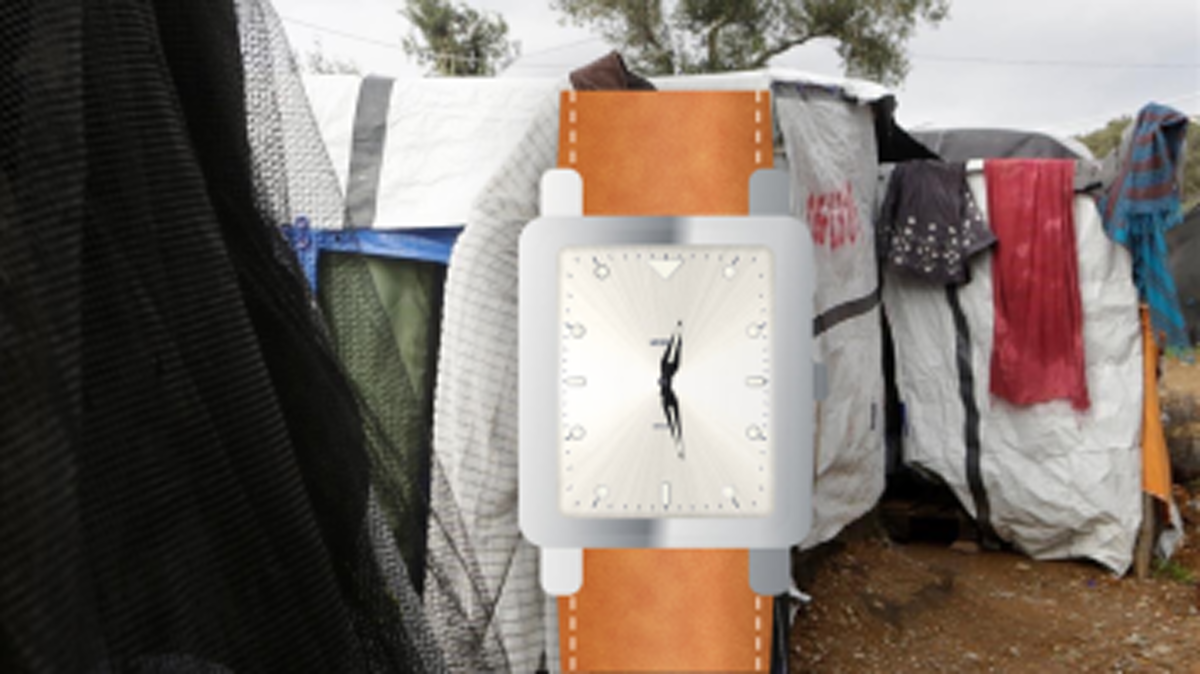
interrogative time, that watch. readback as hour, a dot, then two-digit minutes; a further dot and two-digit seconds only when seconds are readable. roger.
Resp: 12.28
